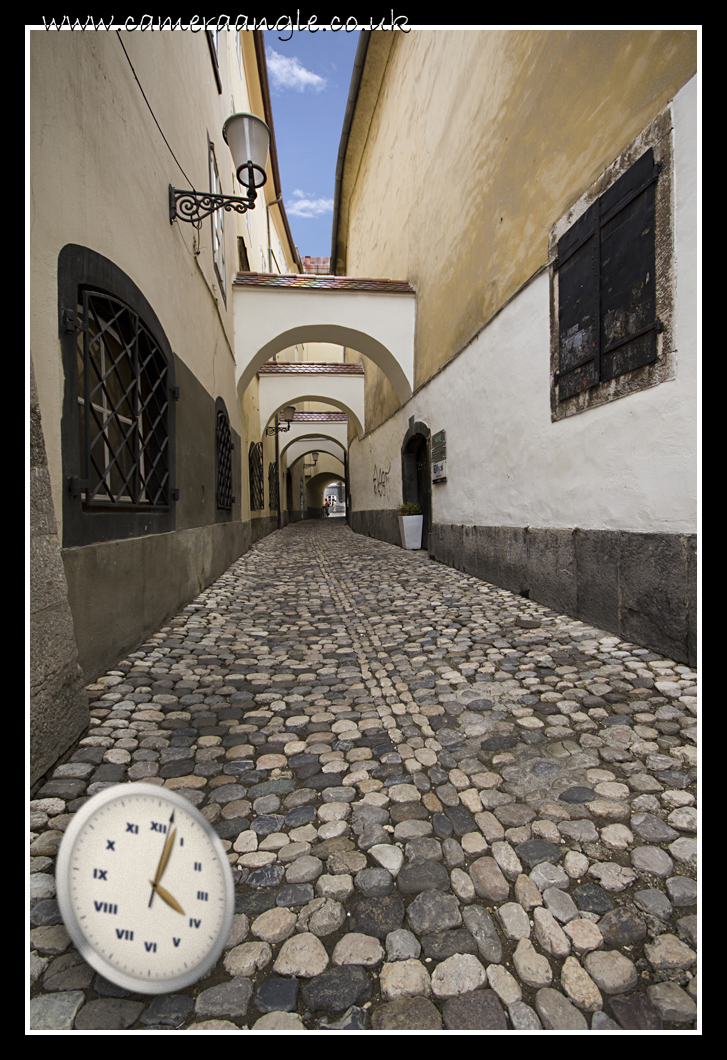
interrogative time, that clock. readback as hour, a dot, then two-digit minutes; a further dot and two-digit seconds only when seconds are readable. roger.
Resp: 4.03.02
